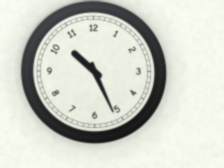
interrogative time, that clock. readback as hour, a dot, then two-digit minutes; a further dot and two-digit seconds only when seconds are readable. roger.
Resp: 10.26
